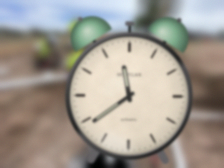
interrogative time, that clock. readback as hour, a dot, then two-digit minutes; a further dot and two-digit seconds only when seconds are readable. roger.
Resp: 11.39
